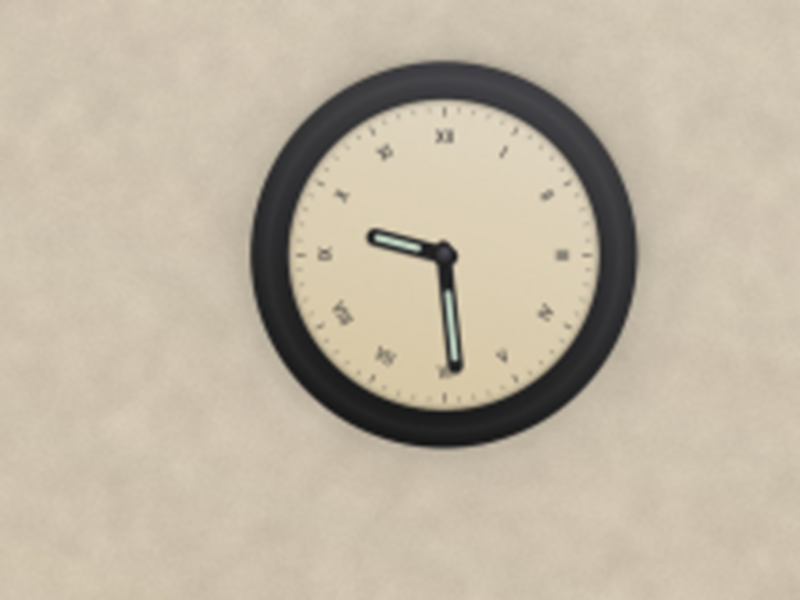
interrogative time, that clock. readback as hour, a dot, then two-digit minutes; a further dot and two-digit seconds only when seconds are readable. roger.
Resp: 9.29
